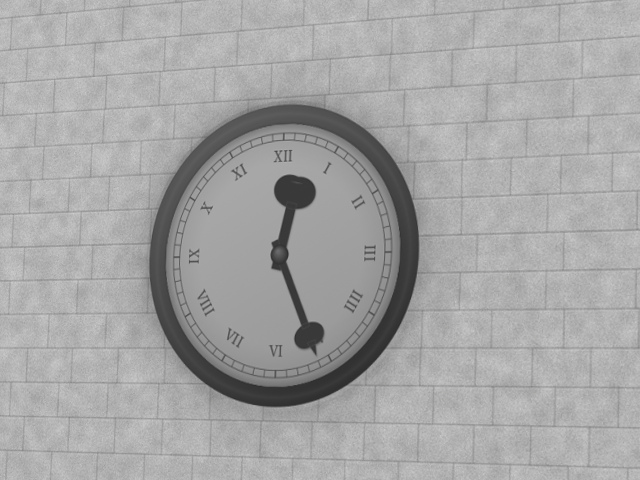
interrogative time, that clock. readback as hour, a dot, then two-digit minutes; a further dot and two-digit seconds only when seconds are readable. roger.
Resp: 12.26
